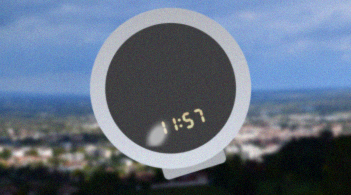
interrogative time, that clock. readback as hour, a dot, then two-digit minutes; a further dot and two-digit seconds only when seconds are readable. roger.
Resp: 11.57
